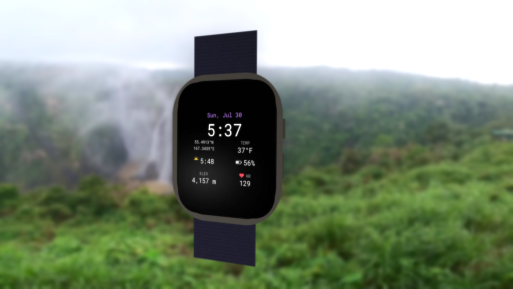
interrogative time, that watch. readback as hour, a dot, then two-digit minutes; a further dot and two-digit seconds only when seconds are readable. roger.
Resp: 5.37
